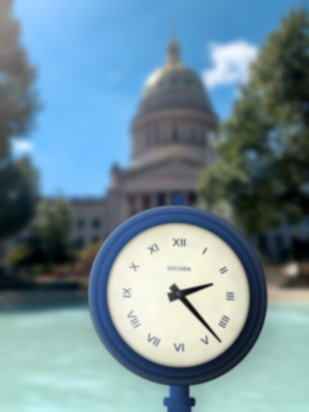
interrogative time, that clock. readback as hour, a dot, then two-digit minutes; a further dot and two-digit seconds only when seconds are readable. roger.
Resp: 2.23
